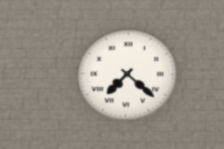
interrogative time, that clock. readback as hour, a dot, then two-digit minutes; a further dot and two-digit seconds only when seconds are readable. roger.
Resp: 7.22
